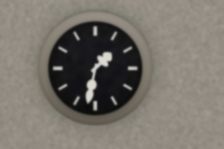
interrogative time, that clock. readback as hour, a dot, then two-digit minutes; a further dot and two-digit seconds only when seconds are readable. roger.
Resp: 1.32
